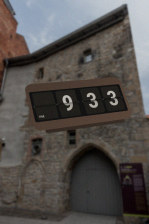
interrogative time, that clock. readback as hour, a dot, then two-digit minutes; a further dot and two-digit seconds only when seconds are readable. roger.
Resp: 9.33
